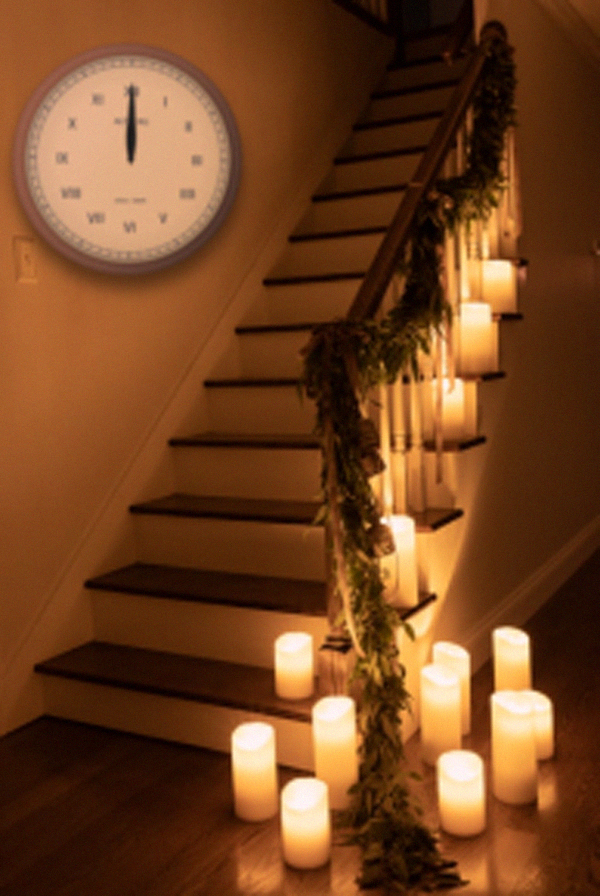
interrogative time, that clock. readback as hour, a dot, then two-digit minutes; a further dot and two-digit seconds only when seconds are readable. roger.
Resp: 12.00
